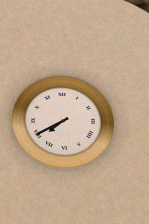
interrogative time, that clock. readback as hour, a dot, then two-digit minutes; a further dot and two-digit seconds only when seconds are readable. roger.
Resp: 7.40
